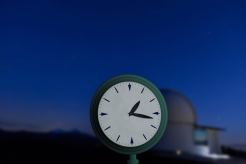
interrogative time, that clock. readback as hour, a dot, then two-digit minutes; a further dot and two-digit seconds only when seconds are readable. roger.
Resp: 1.17
